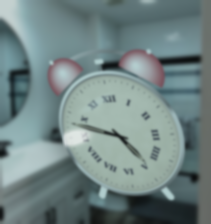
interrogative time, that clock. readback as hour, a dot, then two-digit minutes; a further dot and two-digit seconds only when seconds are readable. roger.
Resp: 4.48
